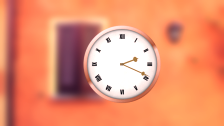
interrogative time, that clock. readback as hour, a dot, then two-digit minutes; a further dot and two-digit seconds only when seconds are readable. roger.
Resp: 2.19
